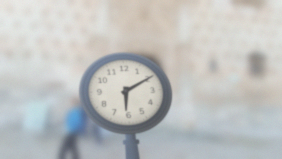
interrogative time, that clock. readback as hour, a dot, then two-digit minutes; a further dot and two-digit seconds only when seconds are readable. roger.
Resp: 6.10
